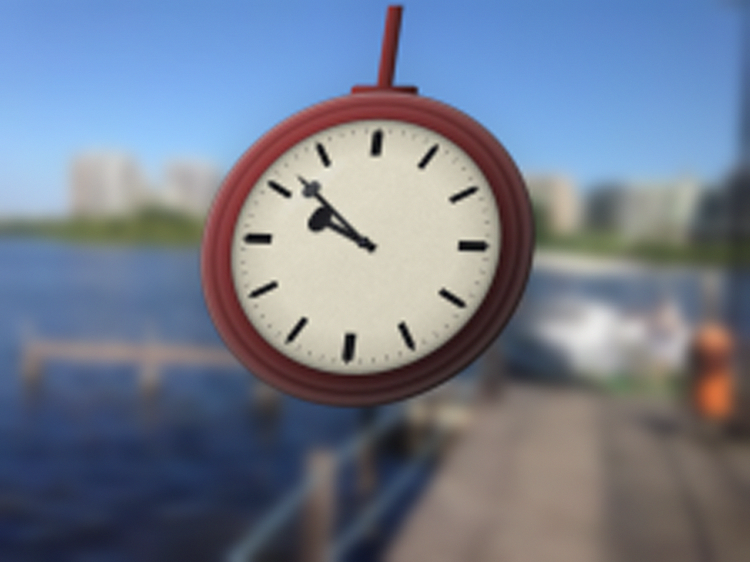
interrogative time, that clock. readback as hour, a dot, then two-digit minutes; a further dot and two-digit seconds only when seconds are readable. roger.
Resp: 9.52
